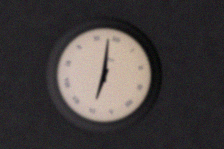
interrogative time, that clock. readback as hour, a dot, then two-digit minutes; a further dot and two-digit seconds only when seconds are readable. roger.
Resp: 5.58
